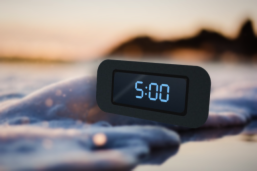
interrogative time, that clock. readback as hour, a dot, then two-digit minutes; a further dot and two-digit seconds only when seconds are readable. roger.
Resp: 5.00
